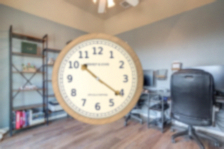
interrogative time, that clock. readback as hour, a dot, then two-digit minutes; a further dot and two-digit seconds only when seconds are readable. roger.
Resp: 10.21
